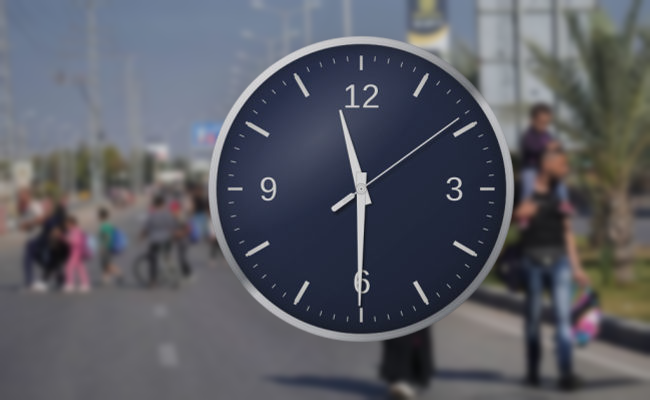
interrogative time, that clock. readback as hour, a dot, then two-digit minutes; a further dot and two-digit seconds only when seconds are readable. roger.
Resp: 11.30.09
